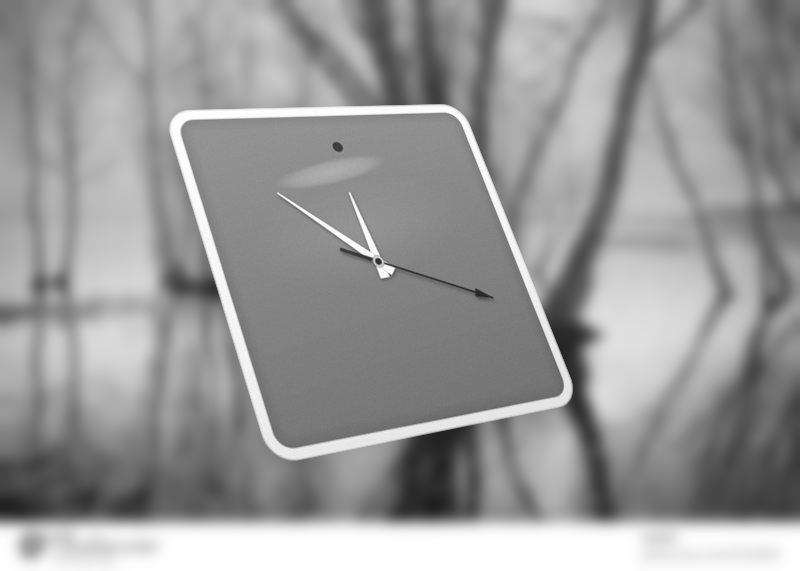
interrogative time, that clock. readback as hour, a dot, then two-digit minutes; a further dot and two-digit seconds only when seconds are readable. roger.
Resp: 11.52.19
